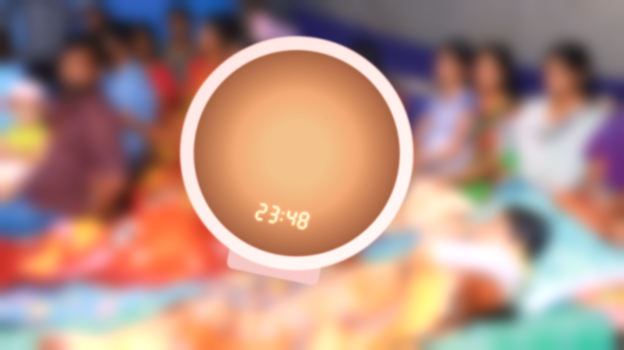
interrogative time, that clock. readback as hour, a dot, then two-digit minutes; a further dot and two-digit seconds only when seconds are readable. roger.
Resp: 23.48
